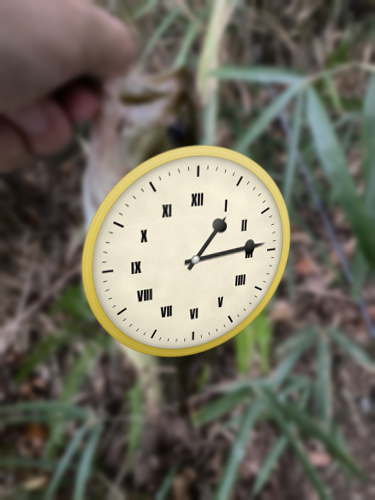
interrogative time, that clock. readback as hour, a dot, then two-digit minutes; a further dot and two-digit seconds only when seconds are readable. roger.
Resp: 1.14
